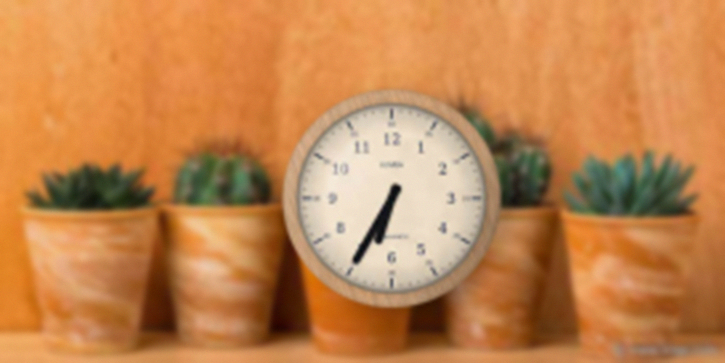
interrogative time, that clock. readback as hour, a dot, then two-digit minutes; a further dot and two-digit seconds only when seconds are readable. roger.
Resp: 6.35
